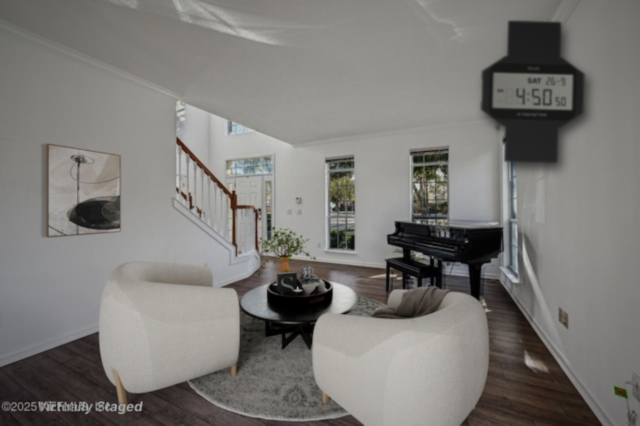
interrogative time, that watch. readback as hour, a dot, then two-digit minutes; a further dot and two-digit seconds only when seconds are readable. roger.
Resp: 4.50
